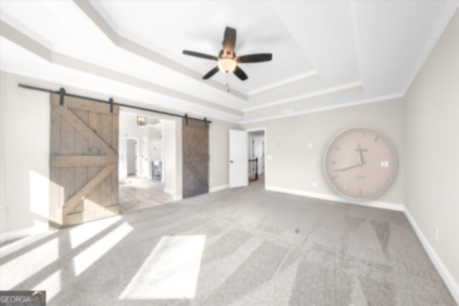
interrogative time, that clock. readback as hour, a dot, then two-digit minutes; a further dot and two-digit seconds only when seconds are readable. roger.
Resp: 11.42
